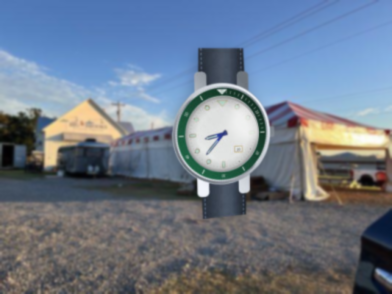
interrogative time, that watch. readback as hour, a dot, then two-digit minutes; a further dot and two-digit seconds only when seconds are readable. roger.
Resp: 8.37
